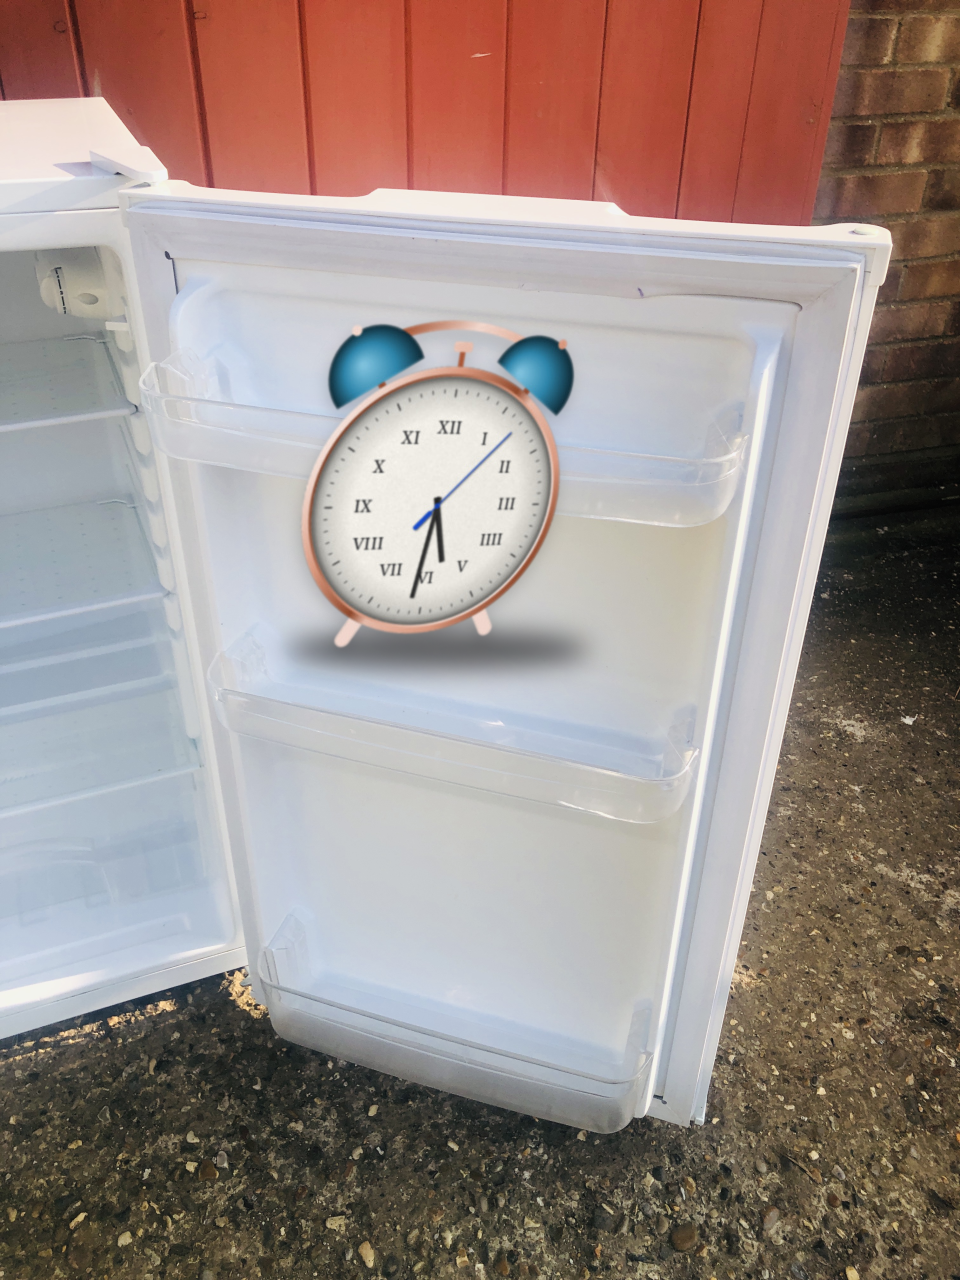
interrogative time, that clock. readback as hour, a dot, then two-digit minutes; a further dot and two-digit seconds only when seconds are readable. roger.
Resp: 5.31.07
